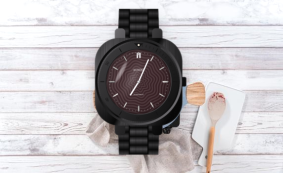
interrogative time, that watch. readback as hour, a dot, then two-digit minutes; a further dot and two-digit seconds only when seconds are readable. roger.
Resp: 7.04
